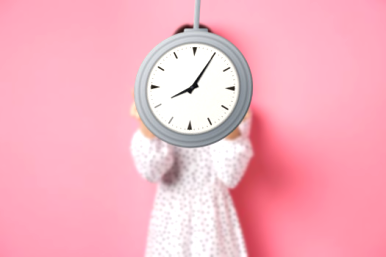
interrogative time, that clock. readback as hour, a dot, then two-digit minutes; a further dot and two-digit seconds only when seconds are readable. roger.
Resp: 8.05
